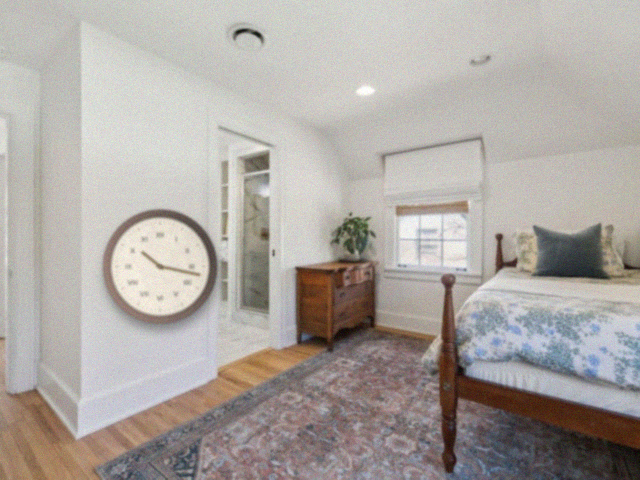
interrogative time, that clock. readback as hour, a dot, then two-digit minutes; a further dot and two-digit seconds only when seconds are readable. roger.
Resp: 10.17
